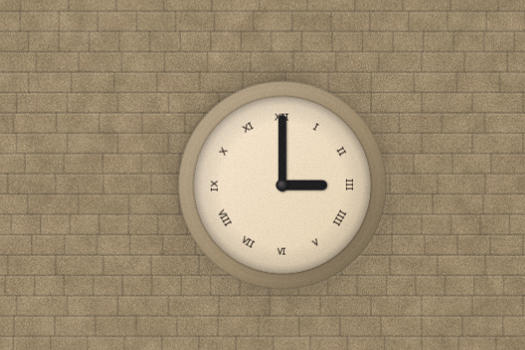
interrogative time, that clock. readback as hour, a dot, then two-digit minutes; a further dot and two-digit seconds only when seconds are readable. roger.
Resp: 3.00
